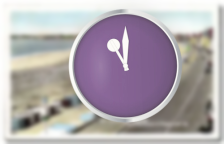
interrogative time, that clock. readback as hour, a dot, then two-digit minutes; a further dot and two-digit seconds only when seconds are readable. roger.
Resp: 11.00
